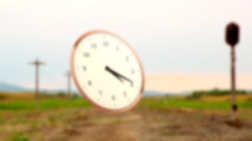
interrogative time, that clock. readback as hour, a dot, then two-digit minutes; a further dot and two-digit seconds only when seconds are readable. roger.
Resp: 4.19
